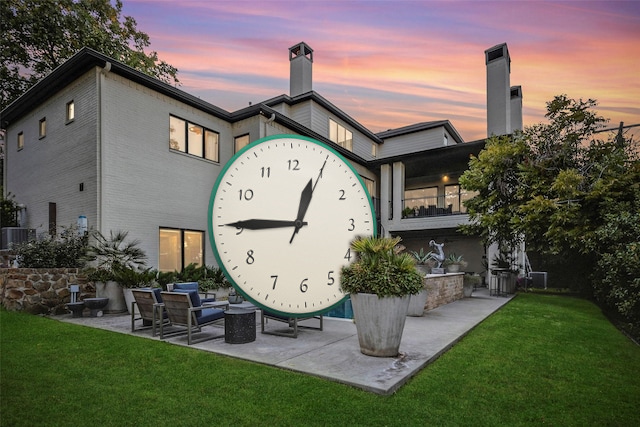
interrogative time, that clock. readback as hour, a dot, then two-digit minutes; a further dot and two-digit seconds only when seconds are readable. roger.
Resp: 12.45.05
